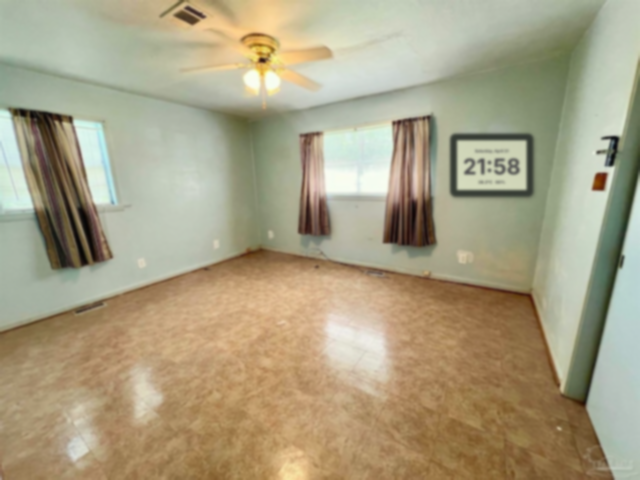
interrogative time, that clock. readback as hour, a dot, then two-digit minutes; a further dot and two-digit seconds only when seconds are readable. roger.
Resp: 21.58
